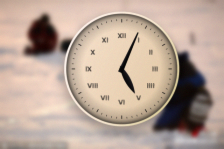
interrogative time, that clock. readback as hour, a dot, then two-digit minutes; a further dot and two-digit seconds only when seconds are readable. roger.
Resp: 5.04
